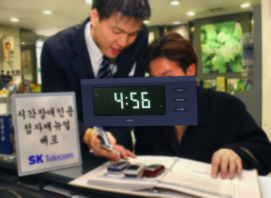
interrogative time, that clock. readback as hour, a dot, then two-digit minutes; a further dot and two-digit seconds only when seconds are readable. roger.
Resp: 4.56
